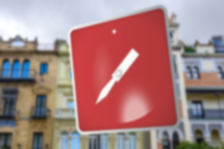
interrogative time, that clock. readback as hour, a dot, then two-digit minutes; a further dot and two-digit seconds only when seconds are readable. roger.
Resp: 1.38
